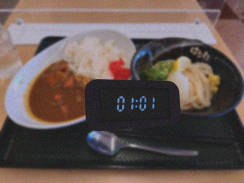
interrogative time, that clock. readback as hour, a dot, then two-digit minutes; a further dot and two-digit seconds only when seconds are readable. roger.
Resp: 1.01
